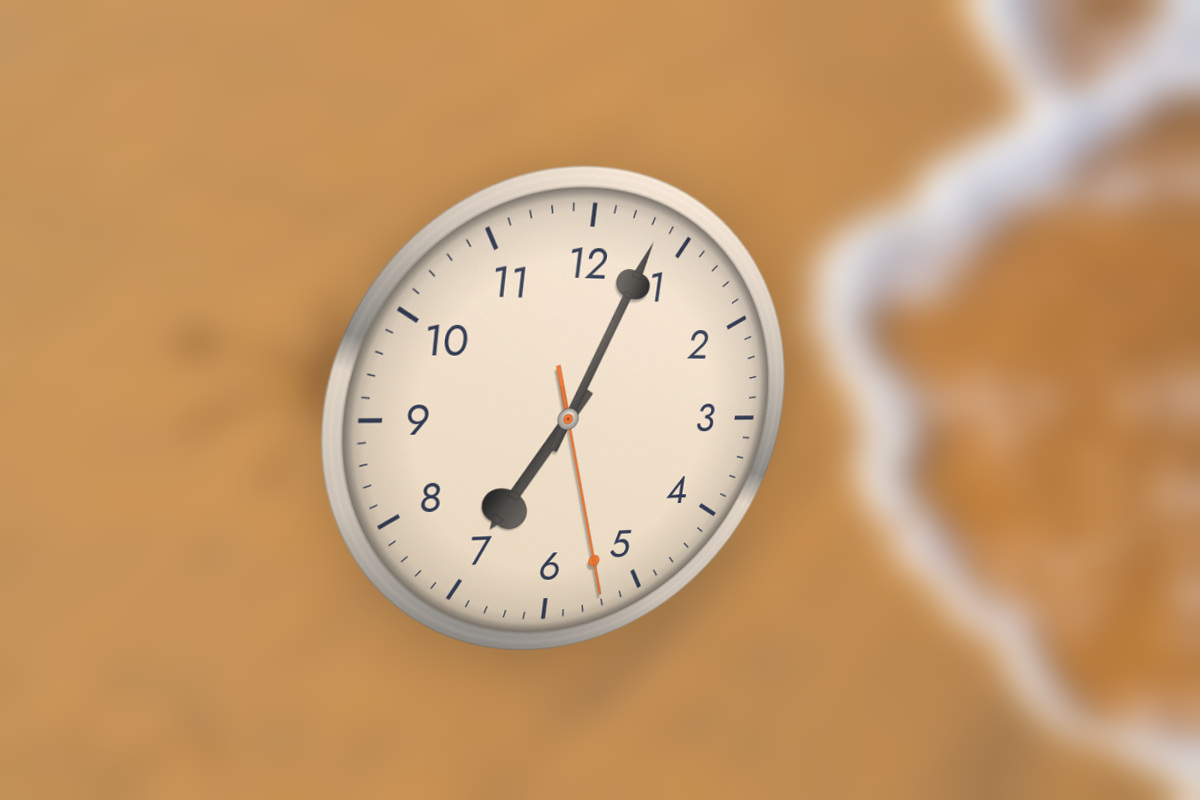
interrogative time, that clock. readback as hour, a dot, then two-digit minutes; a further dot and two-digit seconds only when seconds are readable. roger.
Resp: 7.03.27
